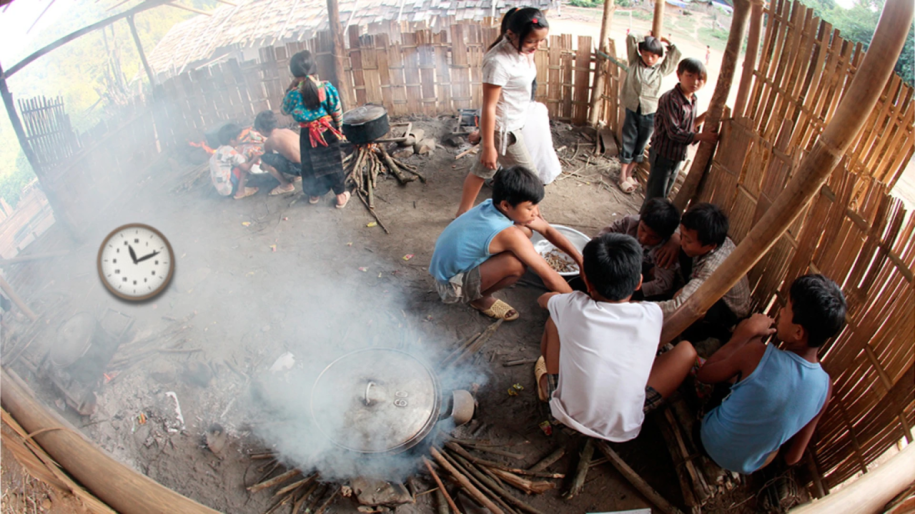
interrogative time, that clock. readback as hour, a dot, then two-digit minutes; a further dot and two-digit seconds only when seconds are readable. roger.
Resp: 11.11
